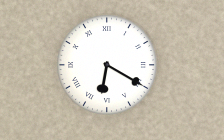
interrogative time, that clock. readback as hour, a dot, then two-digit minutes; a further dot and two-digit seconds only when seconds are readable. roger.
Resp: 6.20
